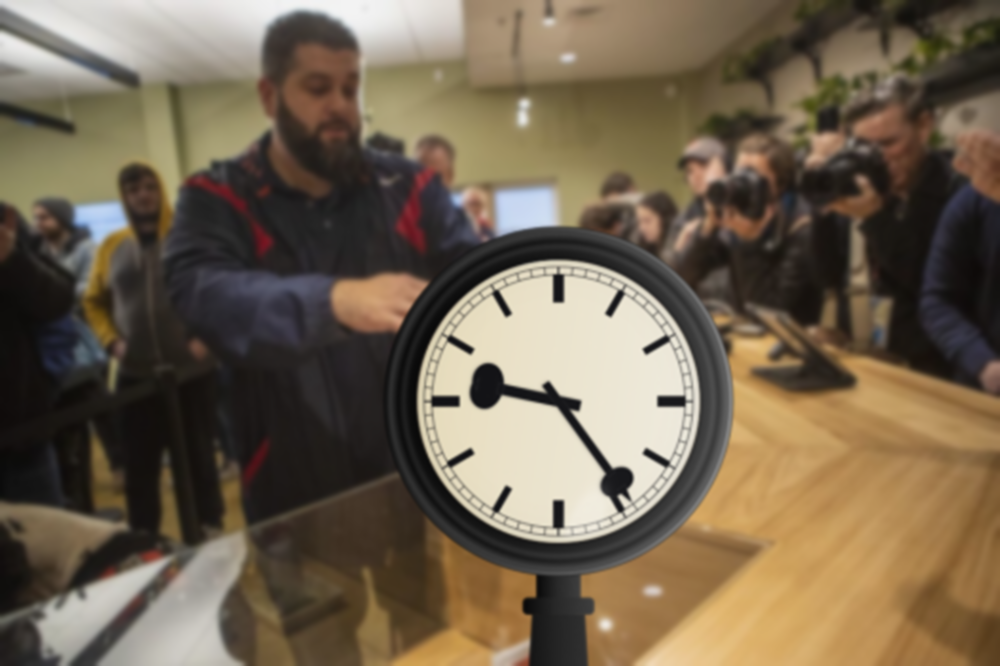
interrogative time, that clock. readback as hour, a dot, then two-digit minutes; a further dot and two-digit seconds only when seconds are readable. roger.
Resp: 9.24
